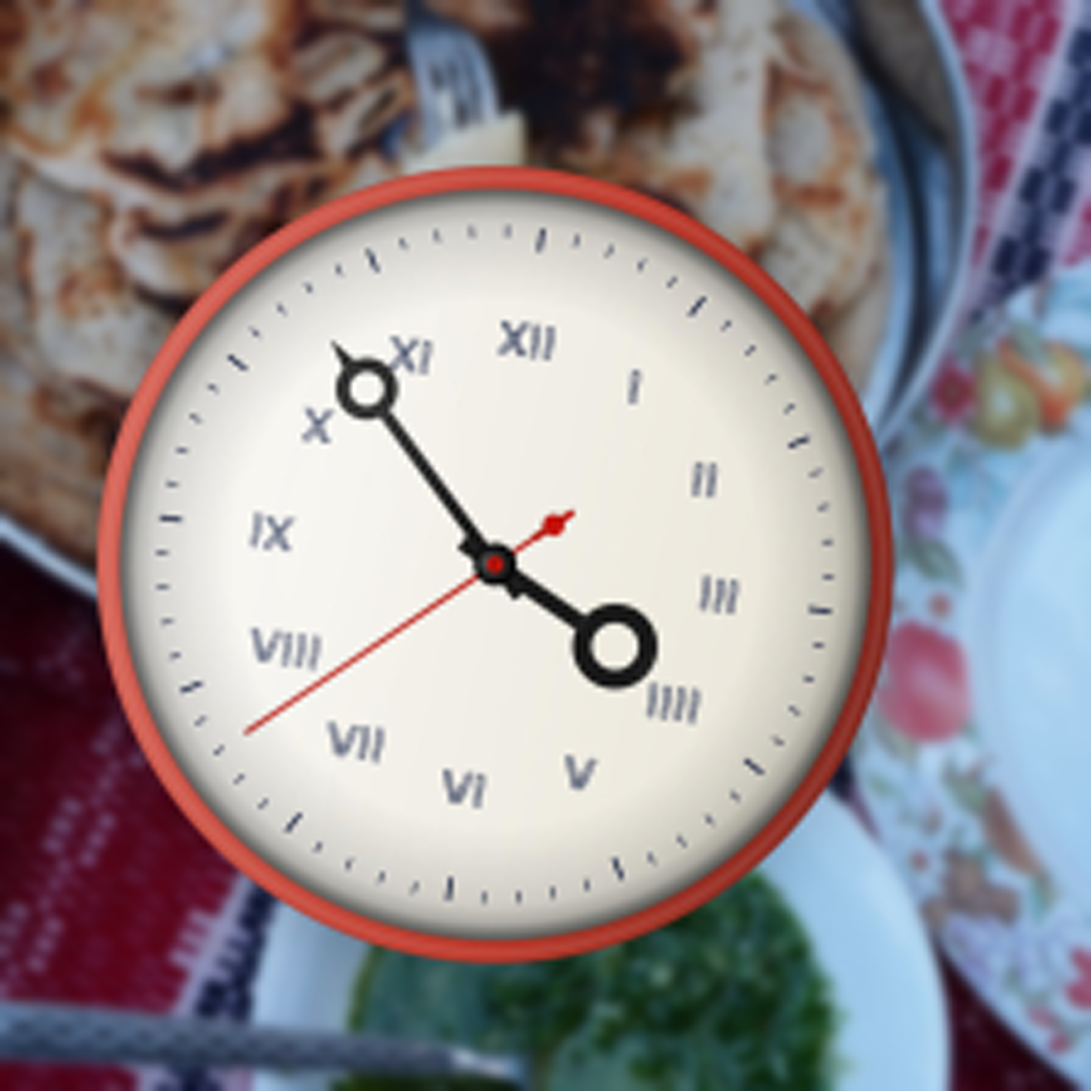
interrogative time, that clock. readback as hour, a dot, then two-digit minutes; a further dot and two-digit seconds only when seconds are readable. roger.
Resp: 3.52.38
